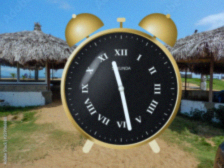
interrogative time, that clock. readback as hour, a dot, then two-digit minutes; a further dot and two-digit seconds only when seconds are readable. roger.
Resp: 11.28
